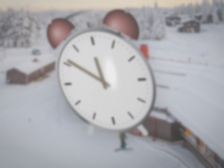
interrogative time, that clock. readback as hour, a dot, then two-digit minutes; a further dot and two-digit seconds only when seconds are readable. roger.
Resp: 11.51
